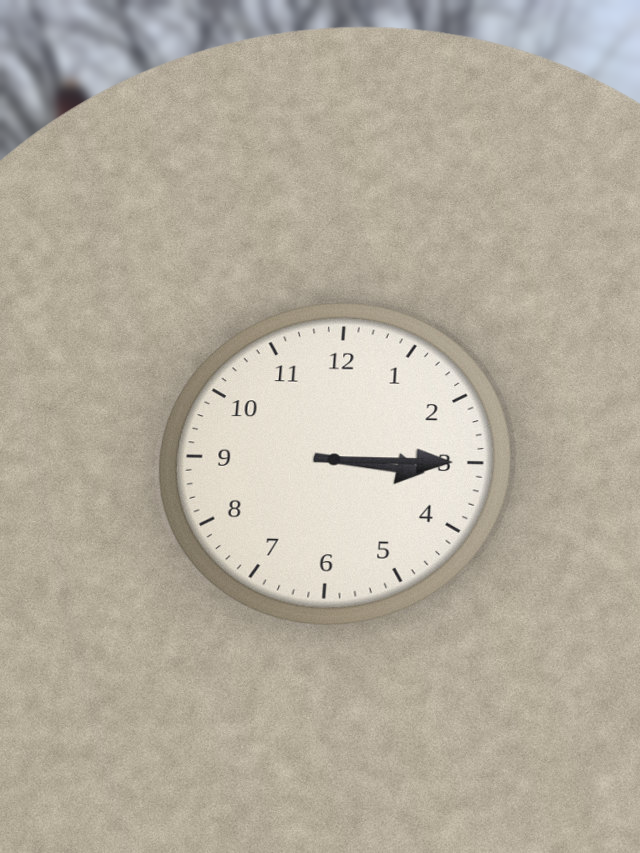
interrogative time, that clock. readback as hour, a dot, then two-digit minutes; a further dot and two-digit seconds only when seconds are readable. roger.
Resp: 3.15
